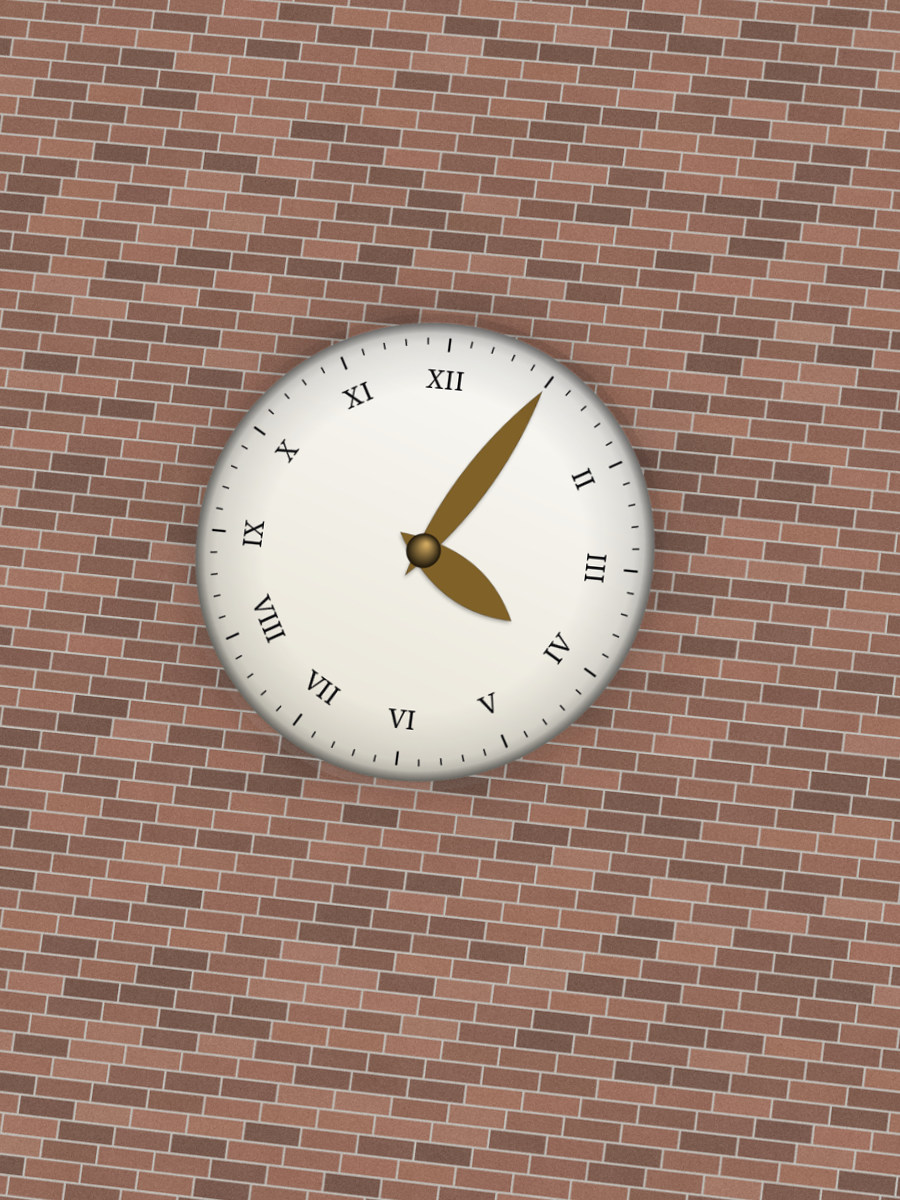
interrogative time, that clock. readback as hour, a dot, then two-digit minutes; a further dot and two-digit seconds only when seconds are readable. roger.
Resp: 4.05
